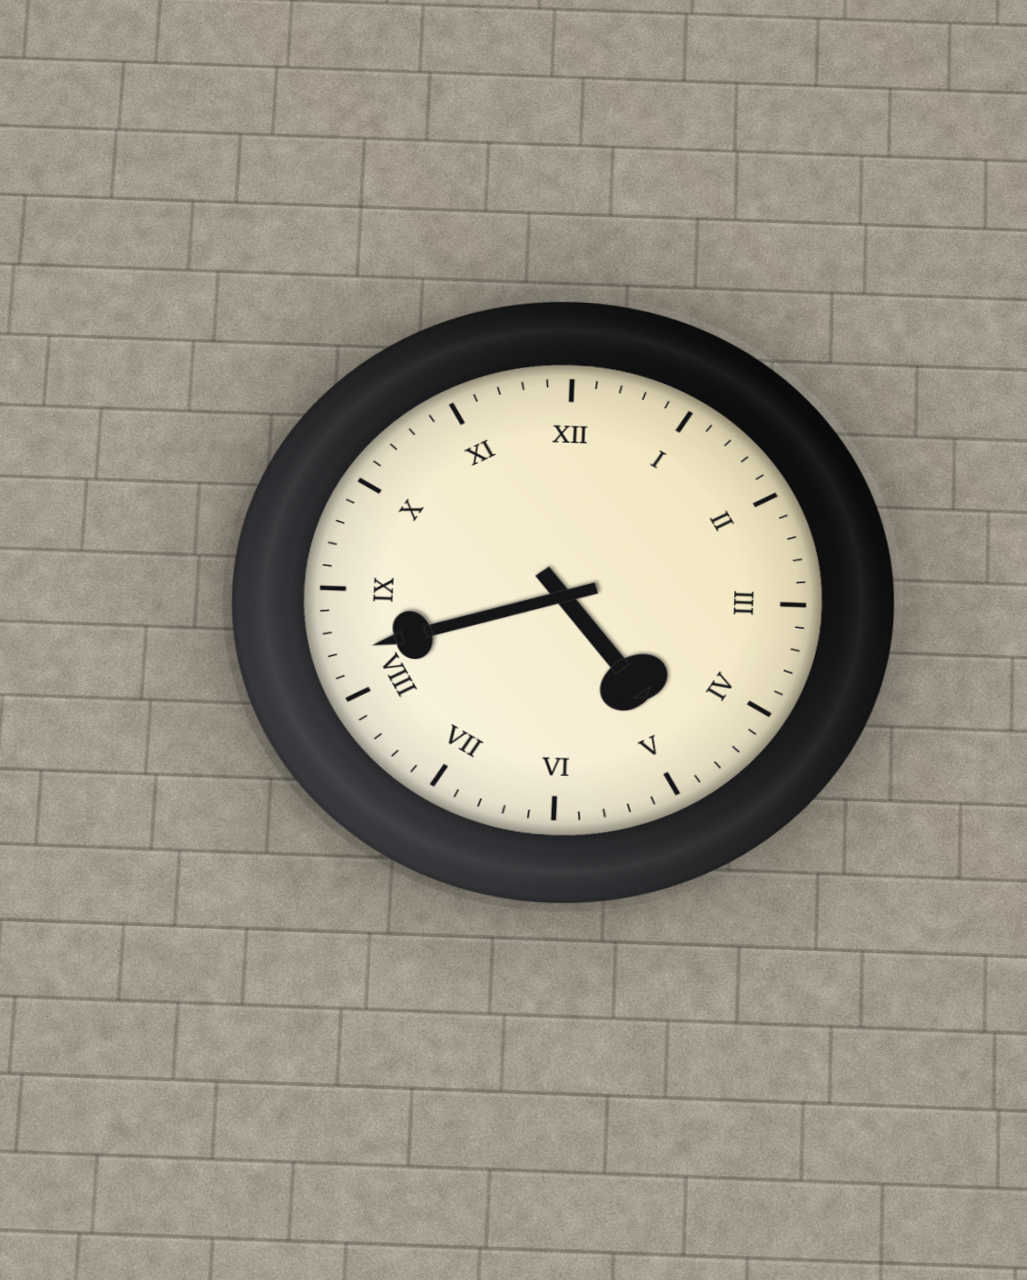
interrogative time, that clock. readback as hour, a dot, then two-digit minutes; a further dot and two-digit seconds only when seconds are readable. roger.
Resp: 4.42
